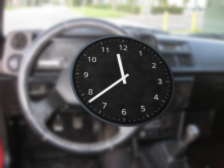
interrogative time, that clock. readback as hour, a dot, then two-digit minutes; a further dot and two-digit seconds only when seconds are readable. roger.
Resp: 11.38
